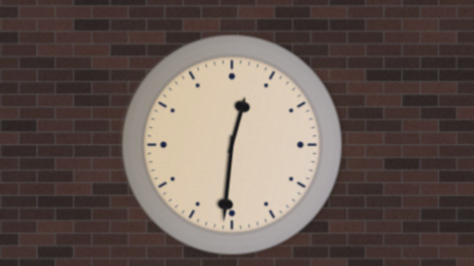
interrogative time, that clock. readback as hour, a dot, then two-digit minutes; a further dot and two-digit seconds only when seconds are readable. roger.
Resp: 12.31
